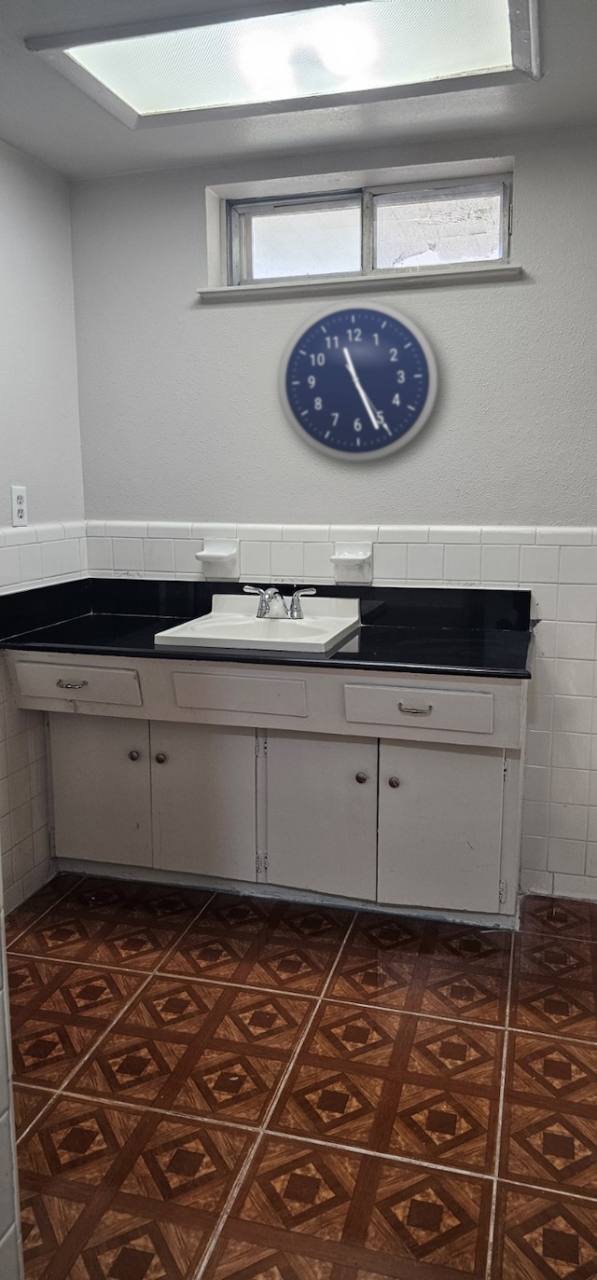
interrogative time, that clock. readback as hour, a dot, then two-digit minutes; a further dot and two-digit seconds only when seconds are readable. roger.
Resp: 11.26.25
